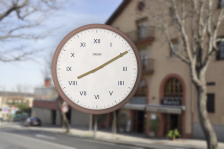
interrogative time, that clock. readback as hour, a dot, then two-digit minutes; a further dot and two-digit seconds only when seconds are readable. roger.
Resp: 8.10
